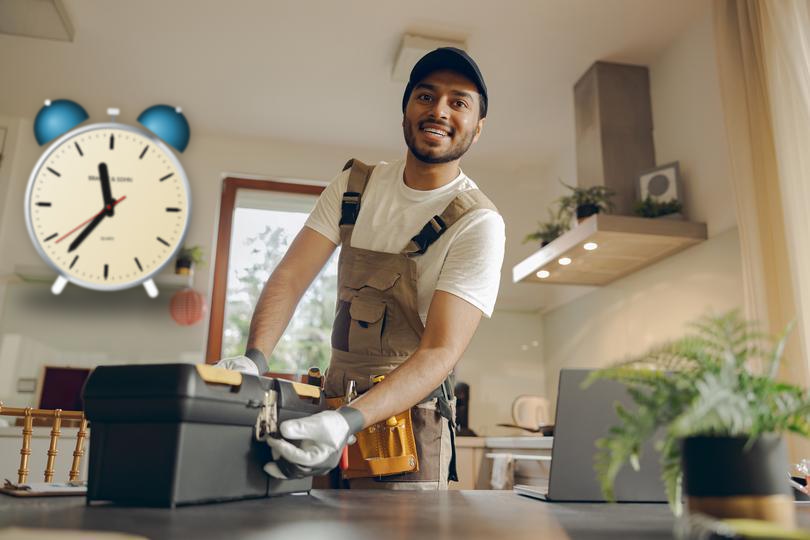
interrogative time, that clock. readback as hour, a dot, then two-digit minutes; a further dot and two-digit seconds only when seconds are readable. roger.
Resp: 11.36.39
